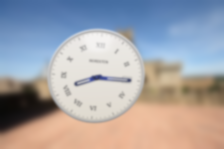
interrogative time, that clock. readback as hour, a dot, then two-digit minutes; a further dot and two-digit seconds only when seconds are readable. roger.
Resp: 8.15
